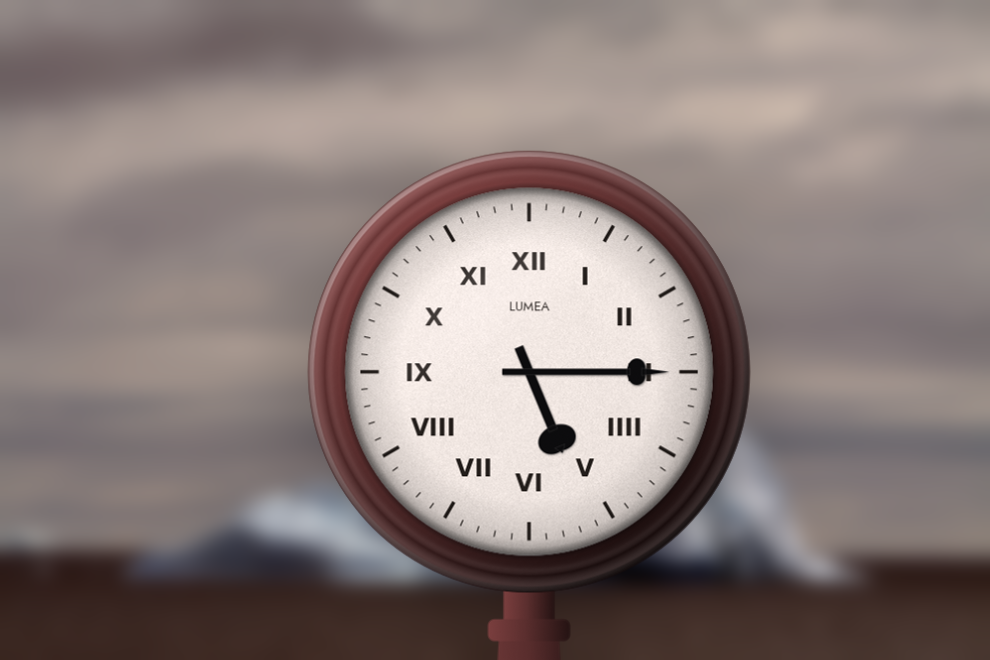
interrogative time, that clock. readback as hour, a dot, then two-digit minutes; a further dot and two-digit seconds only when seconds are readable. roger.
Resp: 5.15
